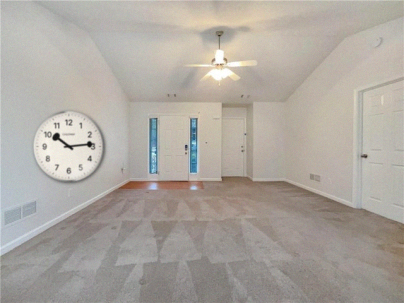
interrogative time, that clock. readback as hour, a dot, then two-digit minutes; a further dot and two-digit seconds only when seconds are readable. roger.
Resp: 10.14
